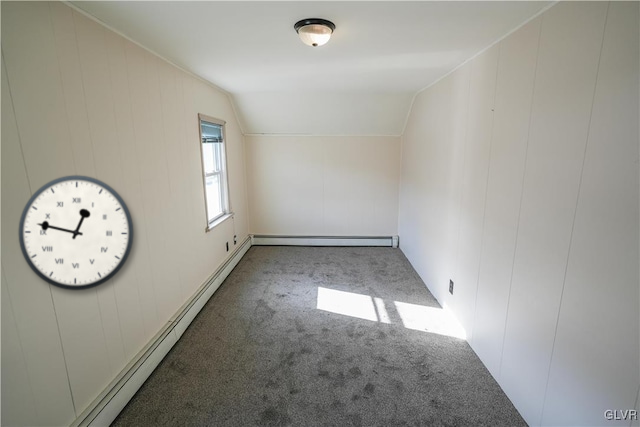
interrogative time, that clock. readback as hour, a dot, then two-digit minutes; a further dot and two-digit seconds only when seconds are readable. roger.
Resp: 12.47
